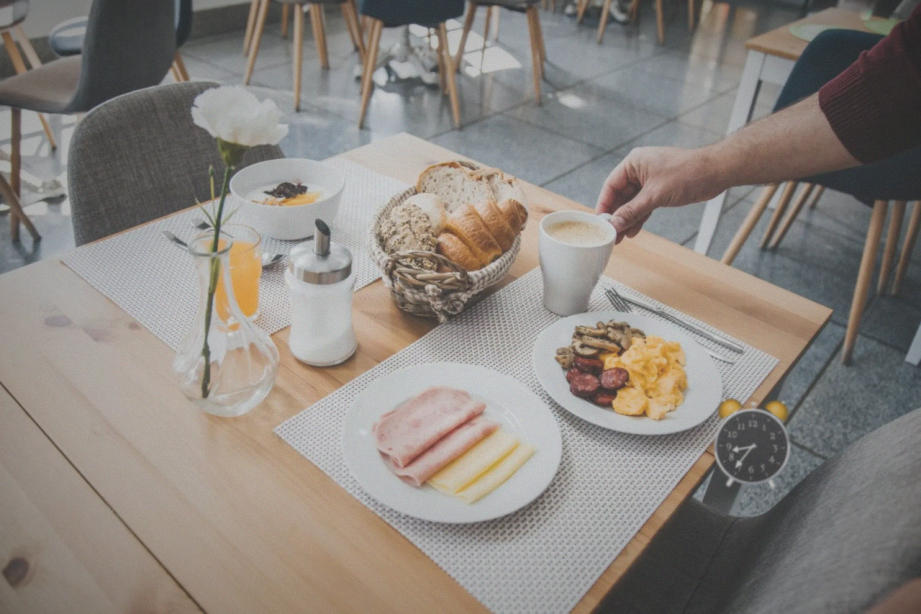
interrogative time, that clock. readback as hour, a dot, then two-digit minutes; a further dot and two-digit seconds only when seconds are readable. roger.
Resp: 8.36
